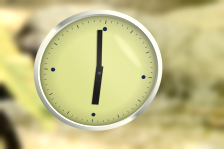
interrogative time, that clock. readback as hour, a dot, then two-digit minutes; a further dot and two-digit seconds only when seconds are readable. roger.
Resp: 5.59
